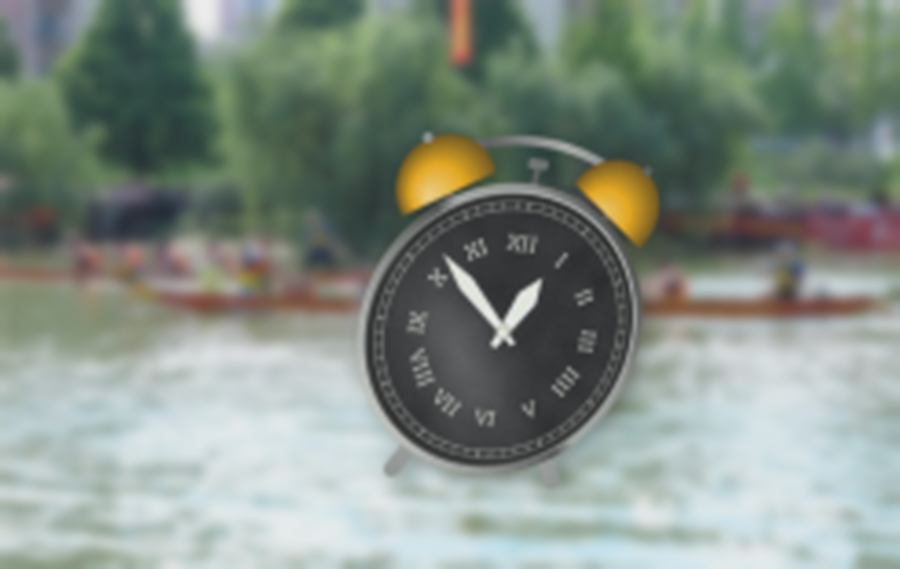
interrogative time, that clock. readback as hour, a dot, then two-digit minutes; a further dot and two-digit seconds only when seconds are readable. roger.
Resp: 12.52
